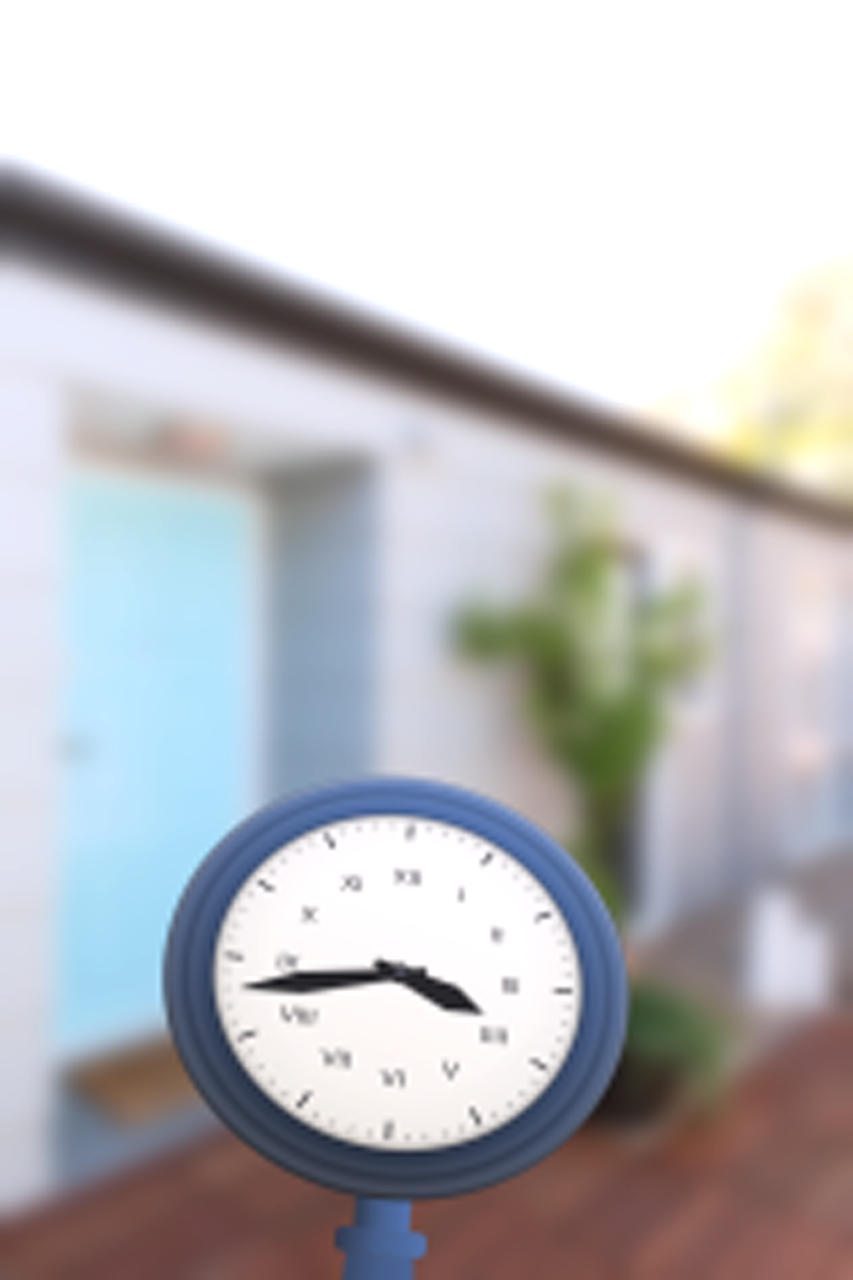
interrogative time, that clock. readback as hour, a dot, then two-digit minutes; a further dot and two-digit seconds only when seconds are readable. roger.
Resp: 3.43
